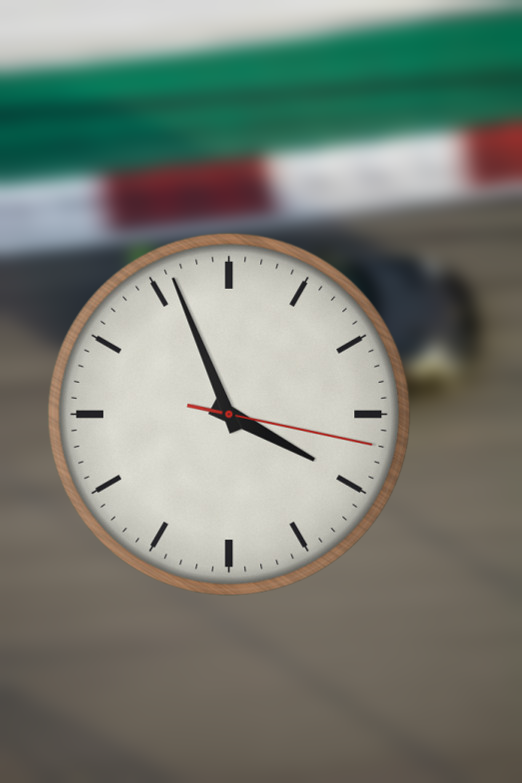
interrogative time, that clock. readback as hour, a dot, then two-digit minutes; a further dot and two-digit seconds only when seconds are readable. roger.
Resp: 3.56.17
